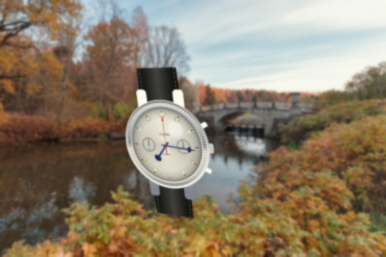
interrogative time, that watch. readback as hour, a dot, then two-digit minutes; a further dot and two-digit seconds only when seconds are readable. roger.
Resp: 7.16
